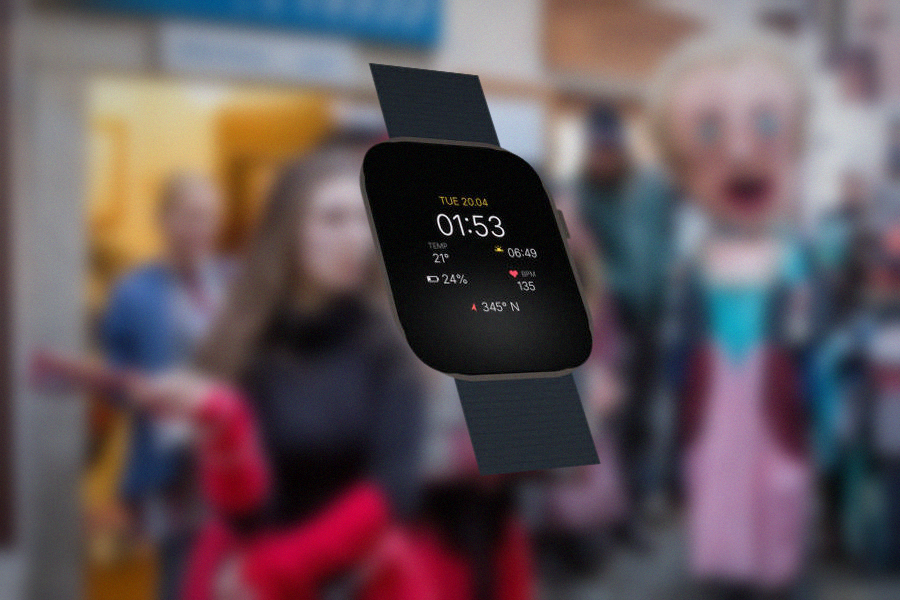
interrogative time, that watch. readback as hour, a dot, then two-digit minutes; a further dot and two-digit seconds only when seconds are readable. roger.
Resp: 1.53
